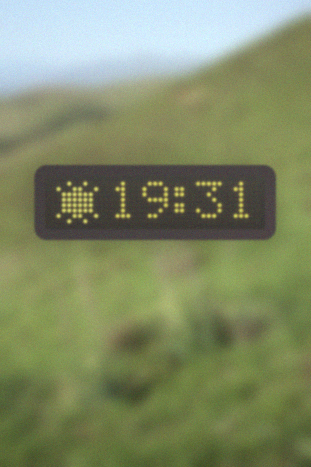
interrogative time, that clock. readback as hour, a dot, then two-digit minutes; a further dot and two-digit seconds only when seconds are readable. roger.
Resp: 19.31
